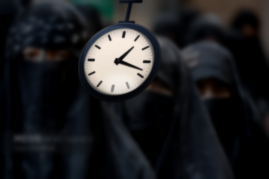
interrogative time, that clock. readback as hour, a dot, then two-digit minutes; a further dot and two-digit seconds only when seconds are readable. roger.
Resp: 1.18
